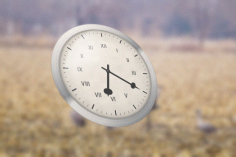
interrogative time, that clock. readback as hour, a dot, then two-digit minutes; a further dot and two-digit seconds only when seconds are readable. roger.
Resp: 6.20
